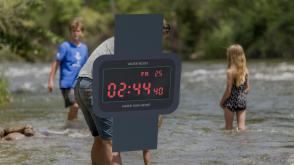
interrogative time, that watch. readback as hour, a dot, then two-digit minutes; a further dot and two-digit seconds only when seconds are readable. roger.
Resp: 2.44.40
